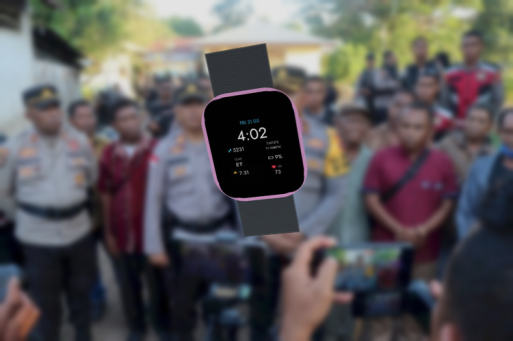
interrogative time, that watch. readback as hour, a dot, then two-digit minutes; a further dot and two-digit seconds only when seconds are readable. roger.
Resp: 4.02
